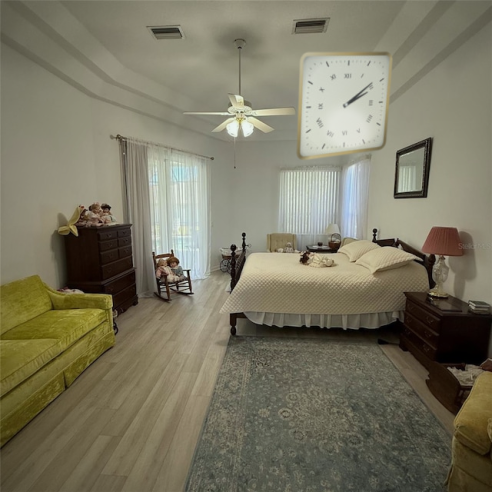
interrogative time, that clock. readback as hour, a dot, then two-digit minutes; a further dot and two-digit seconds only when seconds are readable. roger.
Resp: 2.09
